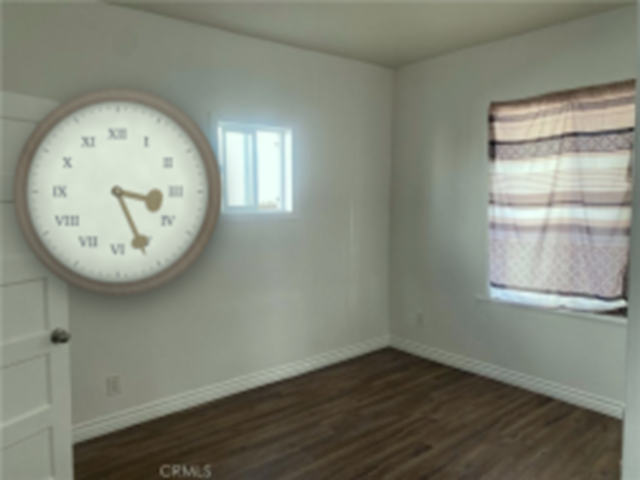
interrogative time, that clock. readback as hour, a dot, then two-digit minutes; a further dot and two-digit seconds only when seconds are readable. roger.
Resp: 3.26
